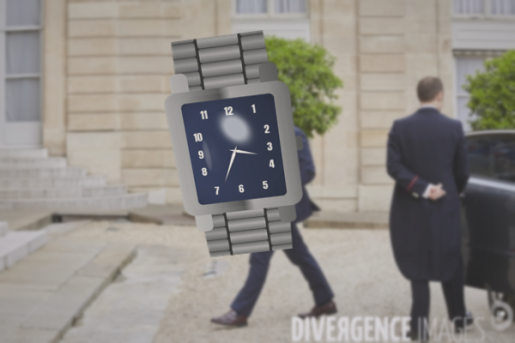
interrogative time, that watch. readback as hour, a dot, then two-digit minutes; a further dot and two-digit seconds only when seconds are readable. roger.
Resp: 3.34
